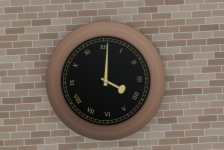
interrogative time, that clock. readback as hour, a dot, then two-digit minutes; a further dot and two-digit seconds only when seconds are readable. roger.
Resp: 4.01
